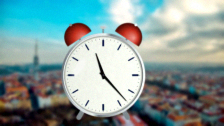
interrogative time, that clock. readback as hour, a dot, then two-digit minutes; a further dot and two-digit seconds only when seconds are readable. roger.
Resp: 11.23
